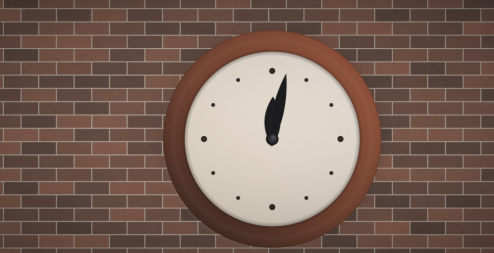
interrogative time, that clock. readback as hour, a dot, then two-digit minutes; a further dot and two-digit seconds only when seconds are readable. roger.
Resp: 12.02
